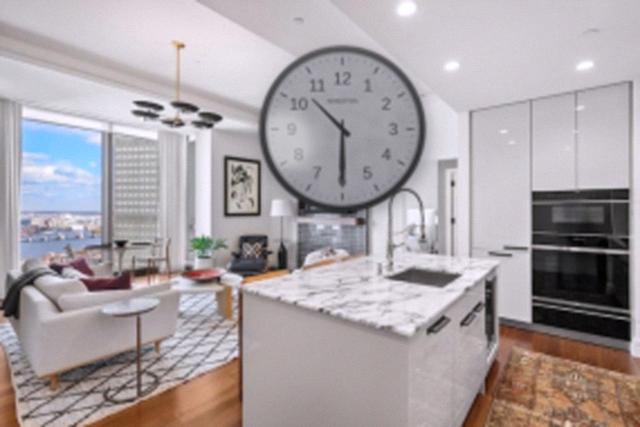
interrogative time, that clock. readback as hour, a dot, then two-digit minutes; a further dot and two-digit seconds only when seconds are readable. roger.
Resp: 10.30
